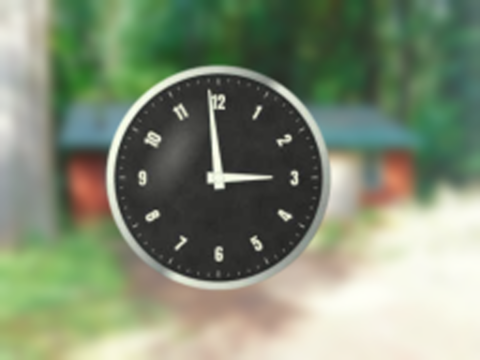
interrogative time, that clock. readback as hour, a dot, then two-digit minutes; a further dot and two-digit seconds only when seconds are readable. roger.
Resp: 2.59
